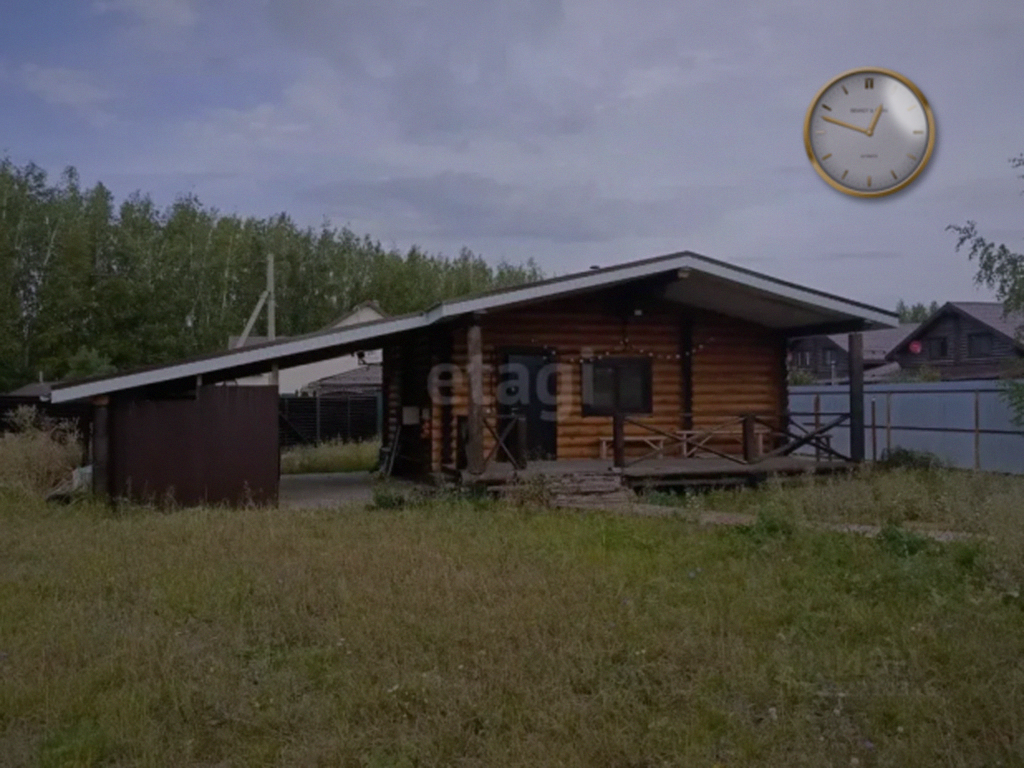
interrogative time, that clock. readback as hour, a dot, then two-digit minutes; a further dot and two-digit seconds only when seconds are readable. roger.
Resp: 12.48
